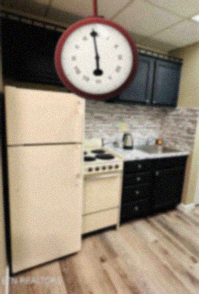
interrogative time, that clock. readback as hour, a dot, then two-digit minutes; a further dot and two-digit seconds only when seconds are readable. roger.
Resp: 5.59
